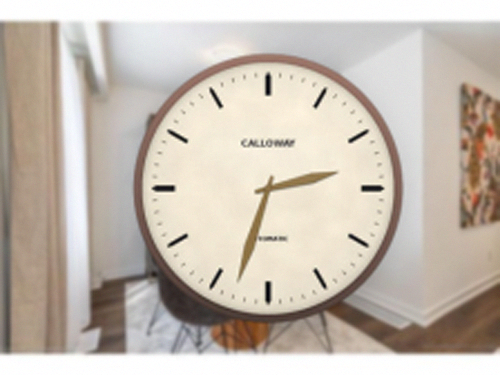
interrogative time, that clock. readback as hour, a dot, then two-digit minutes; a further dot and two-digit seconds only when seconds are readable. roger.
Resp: 2.33
